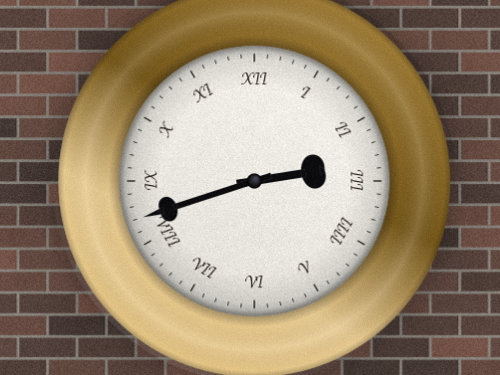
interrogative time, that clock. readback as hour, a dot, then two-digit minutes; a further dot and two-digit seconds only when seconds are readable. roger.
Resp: 2.42
